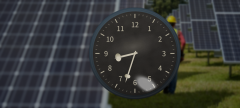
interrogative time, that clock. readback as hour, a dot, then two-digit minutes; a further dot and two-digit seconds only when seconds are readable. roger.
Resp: 8.33
